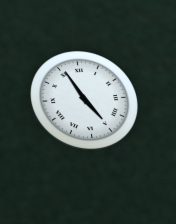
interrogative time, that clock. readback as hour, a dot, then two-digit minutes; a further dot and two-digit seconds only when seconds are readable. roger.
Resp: 4.56
